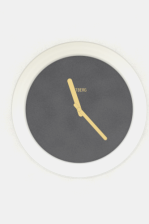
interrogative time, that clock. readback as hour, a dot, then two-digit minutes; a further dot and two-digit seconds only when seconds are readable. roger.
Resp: 11.23
